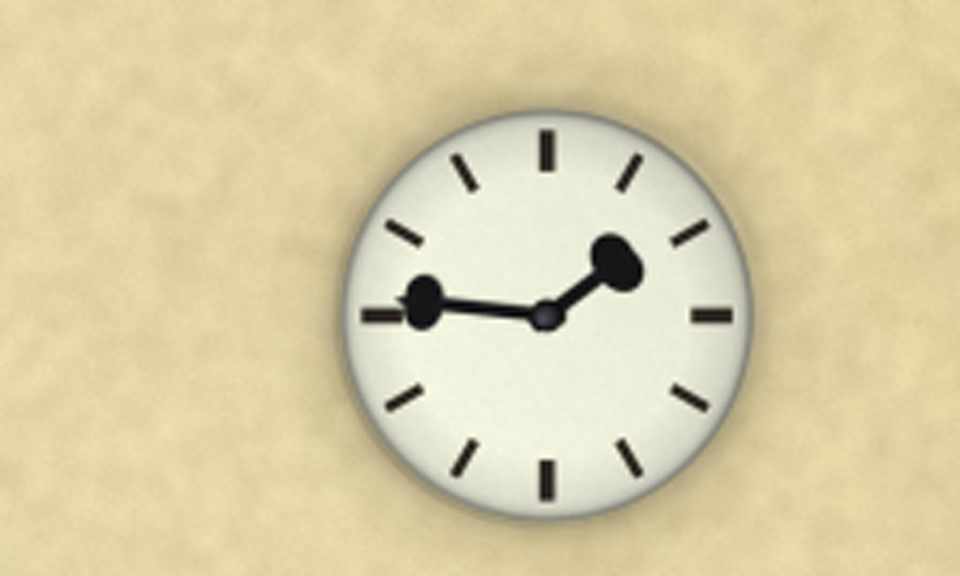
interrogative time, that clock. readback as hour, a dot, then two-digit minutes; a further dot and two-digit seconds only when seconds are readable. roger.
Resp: 1.46
